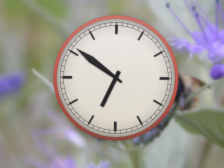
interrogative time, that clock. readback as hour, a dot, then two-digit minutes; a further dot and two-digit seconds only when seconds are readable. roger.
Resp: 6.51
